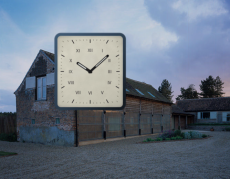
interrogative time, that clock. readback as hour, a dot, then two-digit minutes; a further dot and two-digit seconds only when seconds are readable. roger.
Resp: 10.08
